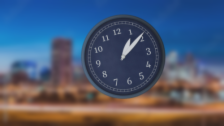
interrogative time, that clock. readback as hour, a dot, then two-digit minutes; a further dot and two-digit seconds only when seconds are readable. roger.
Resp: 1.09
